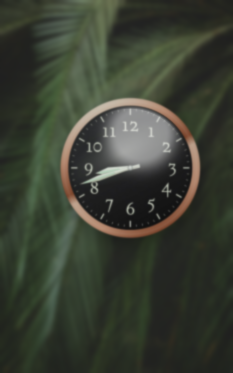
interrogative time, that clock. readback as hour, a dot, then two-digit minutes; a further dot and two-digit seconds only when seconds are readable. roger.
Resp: 8.42
